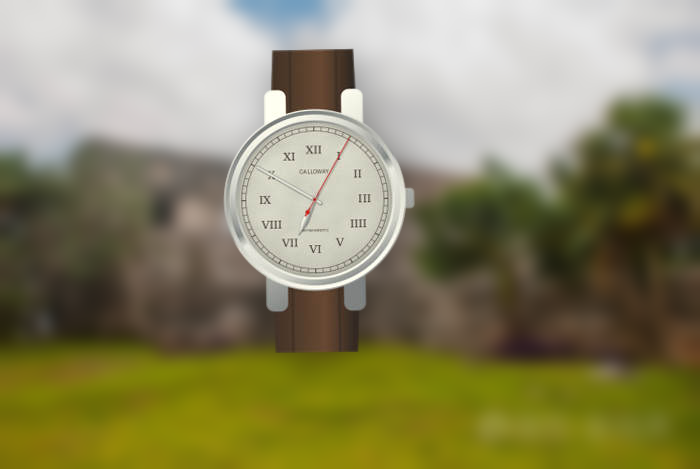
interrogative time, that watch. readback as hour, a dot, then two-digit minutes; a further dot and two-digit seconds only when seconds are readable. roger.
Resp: 6.50.05
